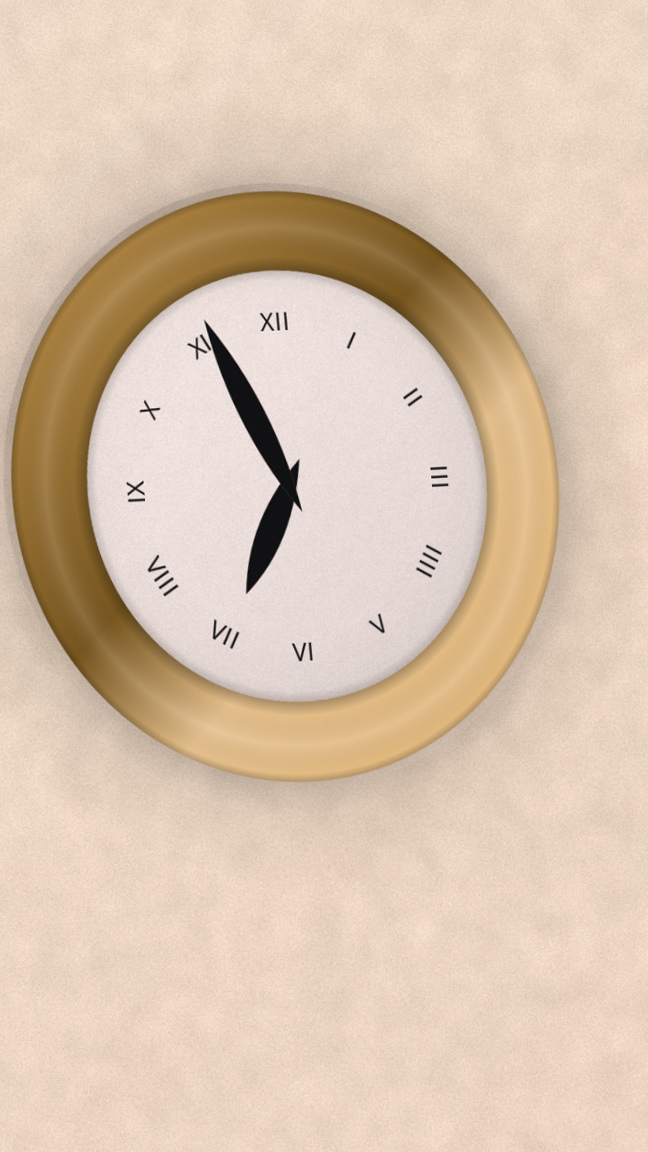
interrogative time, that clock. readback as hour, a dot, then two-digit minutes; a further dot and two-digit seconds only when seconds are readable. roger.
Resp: 6.56
